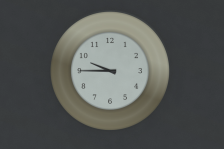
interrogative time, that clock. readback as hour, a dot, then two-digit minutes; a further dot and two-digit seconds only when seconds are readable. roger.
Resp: 9.45
